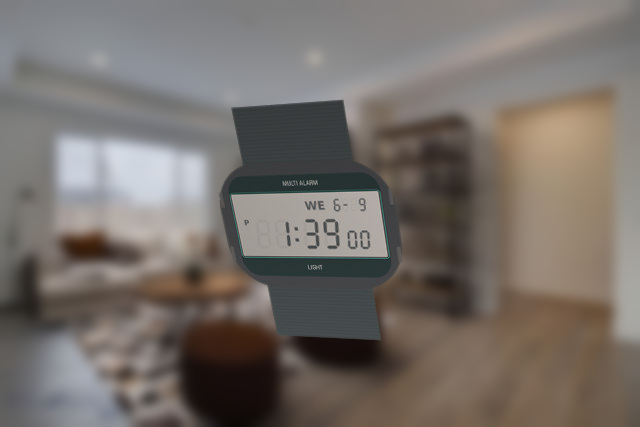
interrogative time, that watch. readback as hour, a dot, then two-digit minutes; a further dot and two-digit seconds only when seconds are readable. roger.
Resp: 1.39.00
